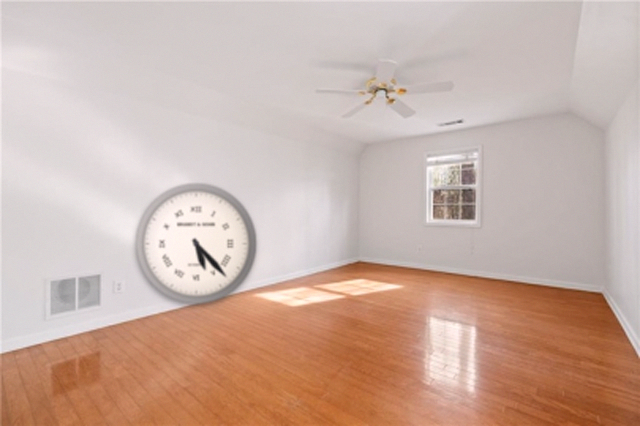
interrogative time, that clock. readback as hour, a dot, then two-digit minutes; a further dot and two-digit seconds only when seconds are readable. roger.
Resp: 5.23
